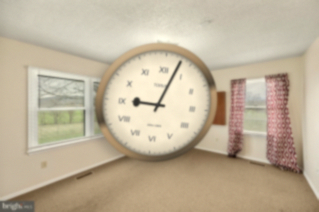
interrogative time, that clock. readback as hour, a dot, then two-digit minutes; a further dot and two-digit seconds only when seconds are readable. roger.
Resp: 9.03
